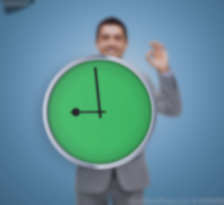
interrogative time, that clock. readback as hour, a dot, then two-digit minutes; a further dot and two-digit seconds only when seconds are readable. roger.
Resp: 8.59
